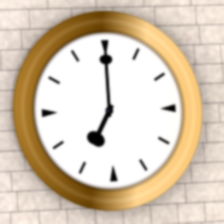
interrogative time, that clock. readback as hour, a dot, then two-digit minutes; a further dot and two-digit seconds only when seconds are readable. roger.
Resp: 7.00
